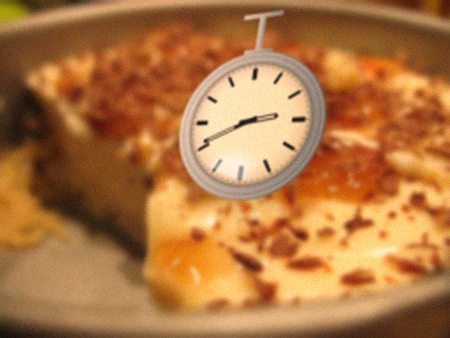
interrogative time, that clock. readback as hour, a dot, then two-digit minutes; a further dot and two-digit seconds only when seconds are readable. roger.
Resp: 2.41
